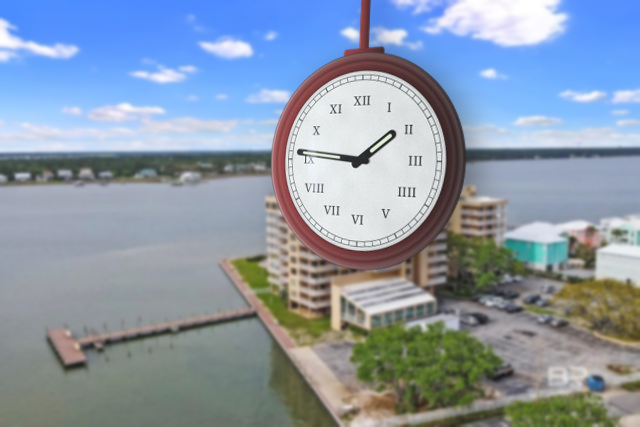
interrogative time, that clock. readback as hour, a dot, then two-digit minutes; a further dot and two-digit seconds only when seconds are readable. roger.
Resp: 1.46
